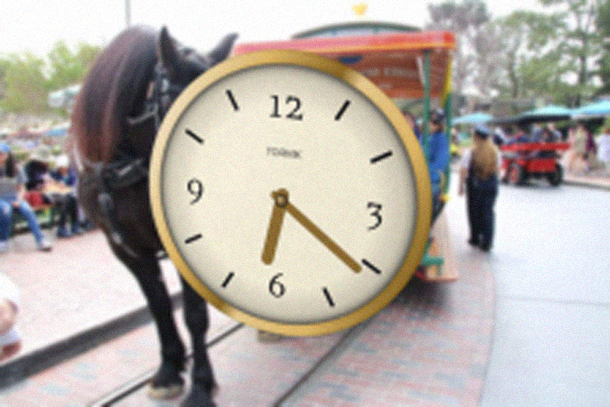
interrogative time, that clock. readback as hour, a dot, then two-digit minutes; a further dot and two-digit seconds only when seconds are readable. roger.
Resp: 6.21
